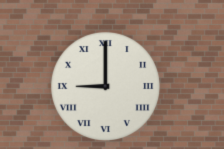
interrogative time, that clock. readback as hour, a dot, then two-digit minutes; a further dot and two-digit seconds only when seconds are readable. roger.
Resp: 9.00
